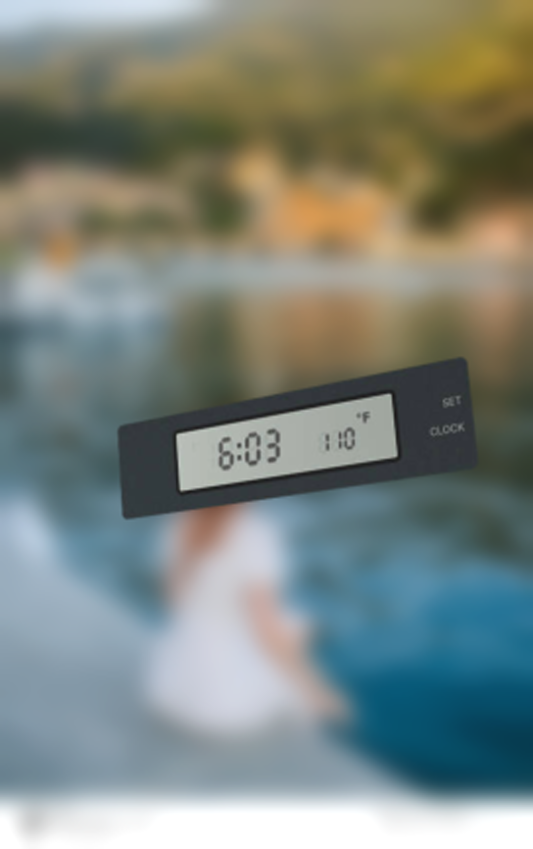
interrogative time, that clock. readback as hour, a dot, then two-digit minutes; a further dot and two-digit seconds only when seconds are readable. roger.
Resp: 6.03
